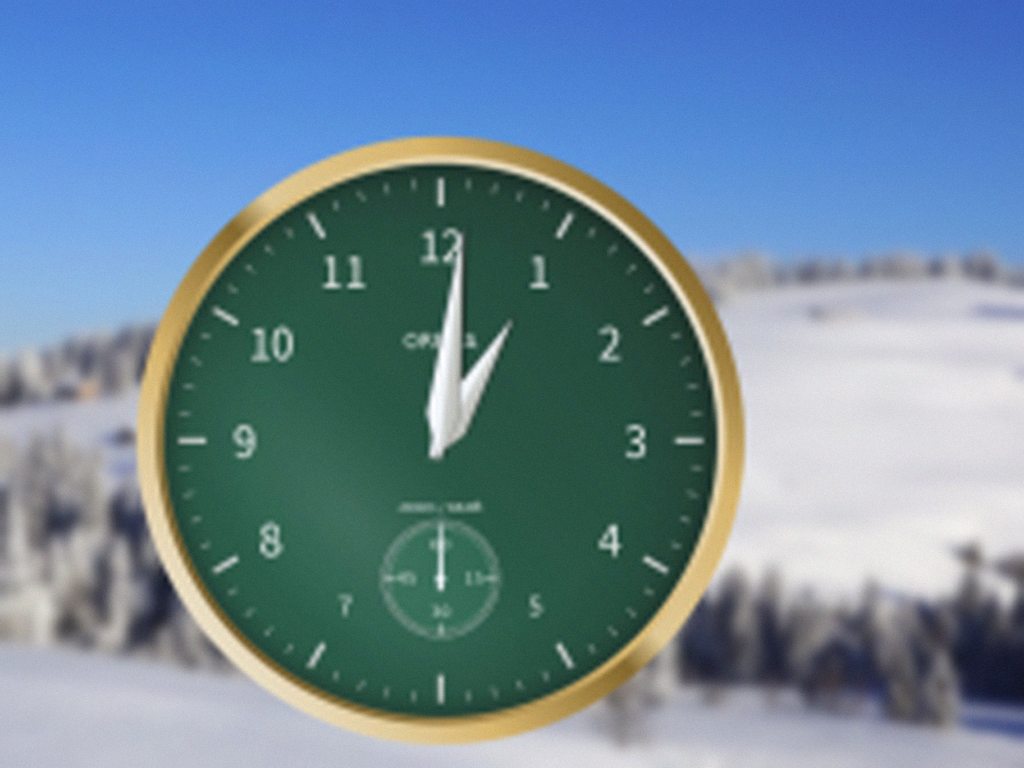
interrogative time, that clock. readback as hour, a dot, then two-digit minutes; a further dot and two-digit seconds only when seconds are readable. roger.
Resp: 1.01
